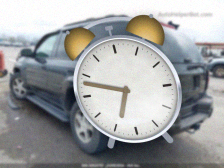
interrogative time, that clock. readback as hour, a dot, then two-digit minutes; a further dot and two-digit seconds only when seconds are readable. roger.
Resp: 6.48
